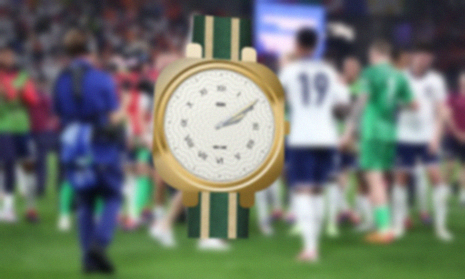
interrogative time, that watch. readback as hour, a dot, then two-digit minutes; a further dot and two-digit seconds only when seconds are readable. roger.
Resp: 2.09
